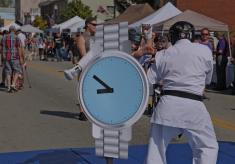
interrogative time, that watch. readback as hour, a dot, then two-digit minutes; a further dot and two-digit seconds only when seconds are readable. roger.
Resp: 8.51
